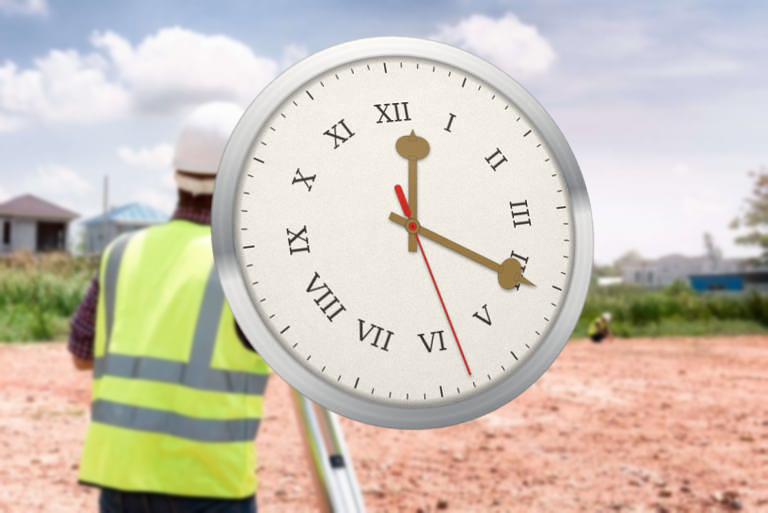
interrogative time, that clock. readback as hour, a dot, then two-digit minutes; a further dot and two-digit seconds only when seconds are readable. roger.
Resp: 12.20.28
